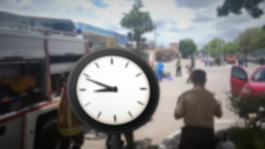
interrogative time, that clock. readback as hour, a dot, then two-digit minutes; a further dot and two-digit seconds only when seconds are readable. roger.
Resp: 8.49
